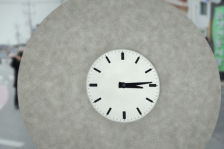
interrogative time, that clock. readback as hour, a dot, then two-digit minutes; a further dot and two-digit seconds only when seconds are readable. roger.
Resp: 3.14
